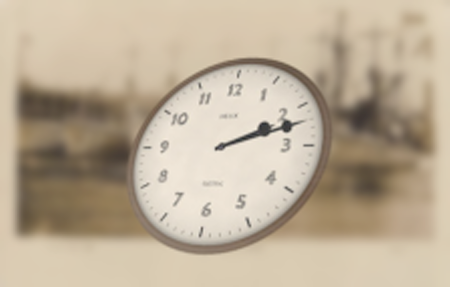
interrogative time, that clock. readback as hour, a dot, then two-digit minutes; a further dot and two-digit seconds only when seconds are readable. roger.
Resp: 2.12
